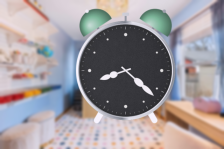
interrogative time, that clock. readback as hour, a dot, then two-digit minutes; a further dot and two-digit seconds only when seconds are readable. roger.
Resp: 8.22
